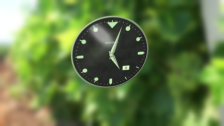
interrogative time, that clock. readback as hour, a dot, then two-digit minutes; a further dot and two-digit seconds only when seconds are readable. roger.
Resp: 5.03
